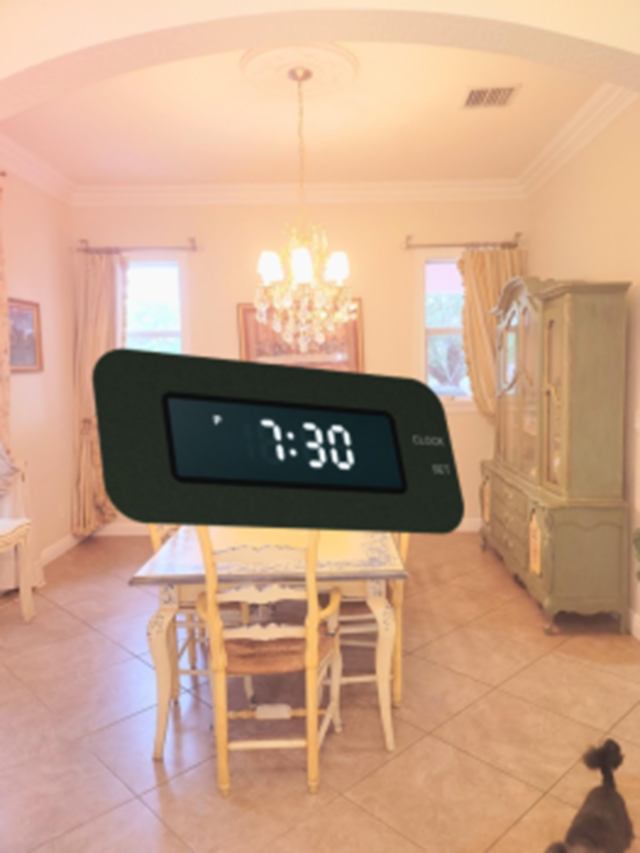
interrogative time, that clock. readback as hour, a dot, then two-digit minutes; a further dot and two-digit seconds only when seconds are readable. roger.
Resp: 7.30
